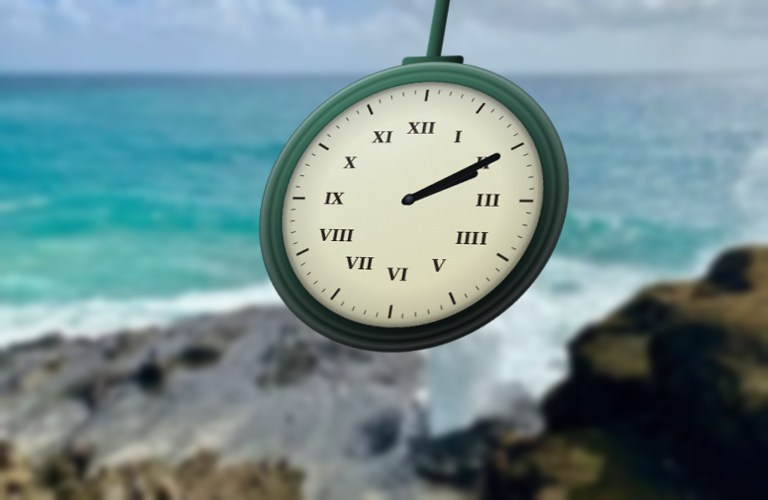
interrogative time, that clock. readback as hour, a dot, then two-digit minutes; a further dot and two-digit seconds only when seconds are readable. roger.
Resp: 2.10
